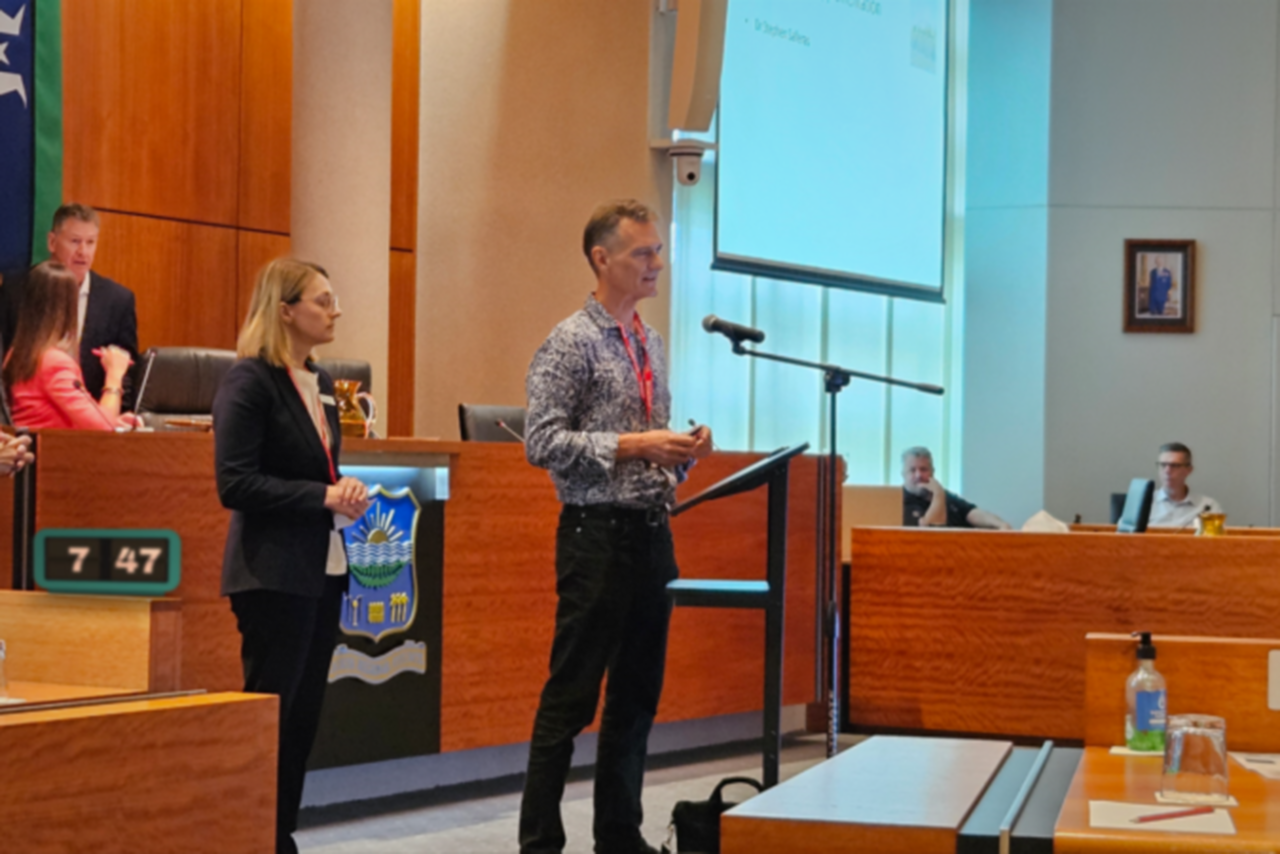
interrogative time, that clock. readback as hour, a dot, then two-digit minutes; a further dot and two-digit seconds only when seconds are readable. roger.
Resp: 7.47
